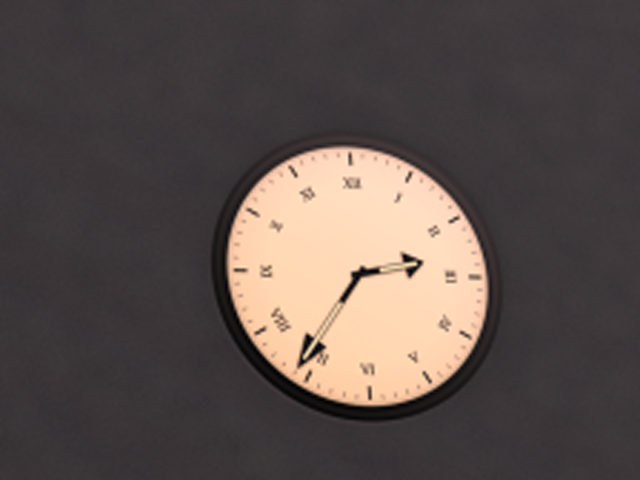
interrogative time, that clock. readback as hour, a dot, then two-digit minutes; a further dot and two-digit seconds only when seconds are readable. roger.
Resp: 2.36
